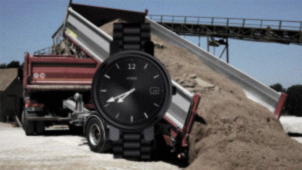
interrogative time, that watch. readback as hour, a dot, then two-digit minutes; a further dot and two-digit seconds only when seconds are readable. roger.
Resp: 7.41
